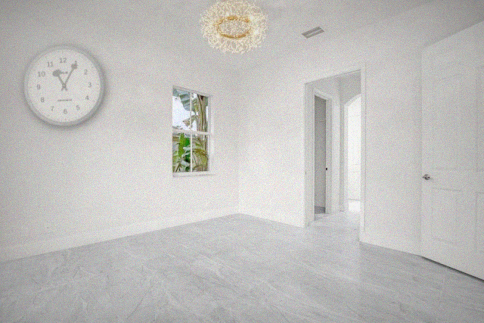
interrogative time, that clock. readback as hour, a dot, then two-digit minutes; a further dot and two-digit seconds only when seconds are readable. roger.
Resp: 11.05
